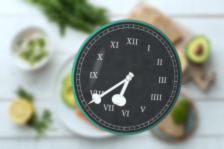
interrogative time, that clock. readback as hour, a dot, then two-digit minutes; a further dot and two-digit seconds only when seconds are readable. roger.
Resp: 6.39
